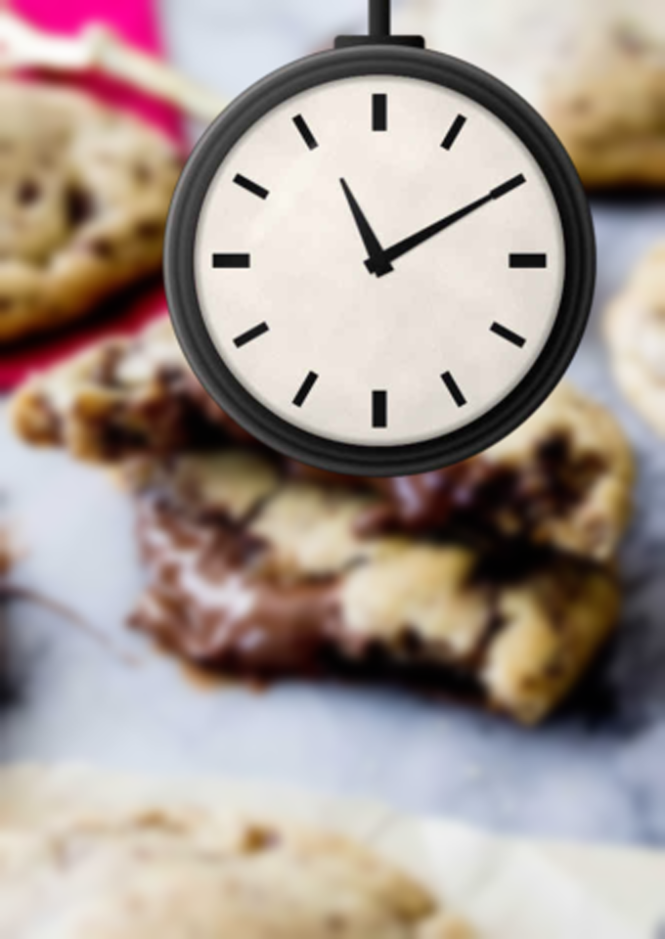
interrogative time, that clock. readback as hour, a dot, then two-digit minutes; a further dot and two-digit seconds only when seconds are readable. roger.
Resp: 11.10
